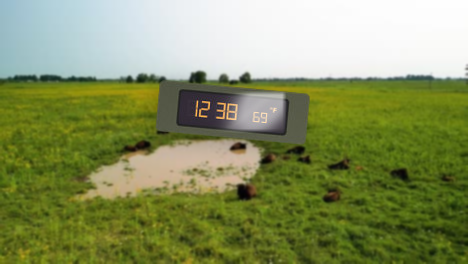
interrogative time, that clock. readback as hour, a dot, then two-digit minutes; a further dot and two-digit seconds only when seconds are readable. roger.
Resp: 12.38
